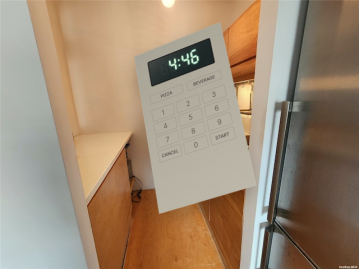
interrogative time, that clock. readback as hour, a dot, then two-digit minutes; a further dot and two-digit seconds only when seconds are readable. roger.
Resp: 4.46
